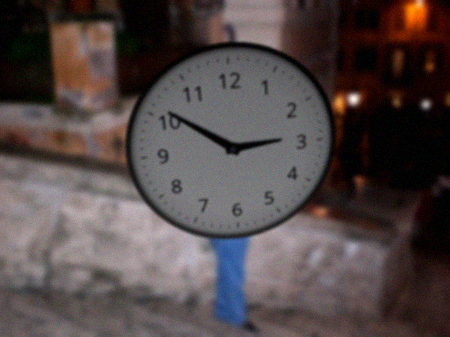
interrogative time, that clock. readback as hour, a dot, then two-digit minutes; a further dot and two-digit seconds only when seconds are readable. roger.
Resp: 2.51
